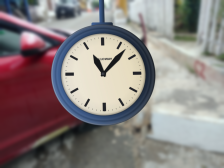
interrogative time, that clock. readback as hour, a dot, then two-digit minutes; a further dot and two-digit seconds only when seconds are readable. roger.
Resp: 11.07
